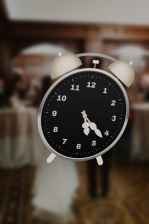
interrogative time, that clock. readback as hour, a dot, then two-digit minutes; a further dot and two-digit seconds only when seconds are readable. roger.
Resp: 5.22
